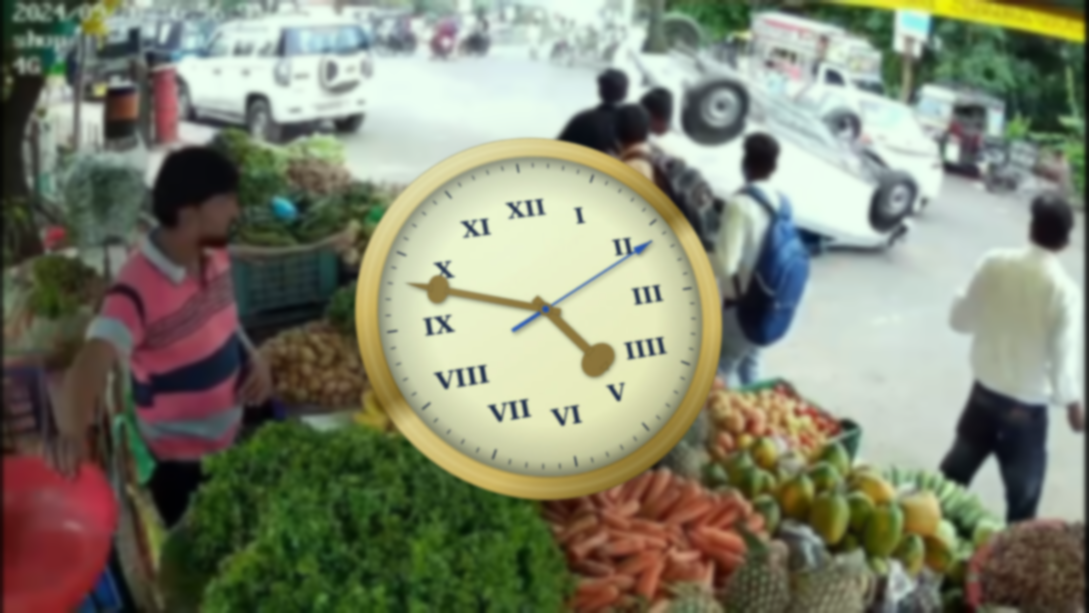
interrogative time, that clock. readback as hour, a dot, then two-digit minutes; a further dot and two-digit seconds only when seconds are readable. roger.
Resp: 4.48.11
